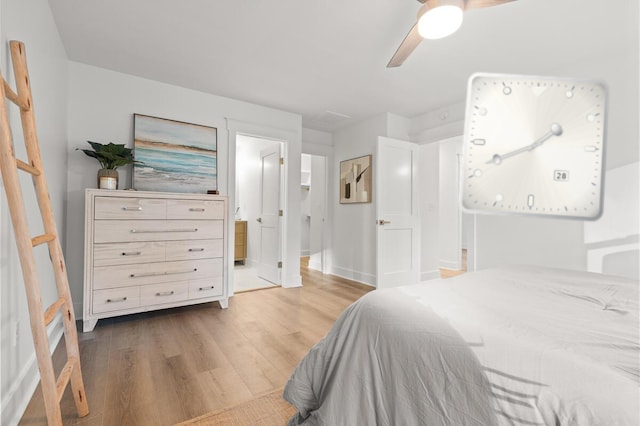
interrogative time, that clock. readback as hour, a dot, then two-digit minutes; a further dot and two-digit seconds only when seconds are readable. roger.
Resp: 1.41
